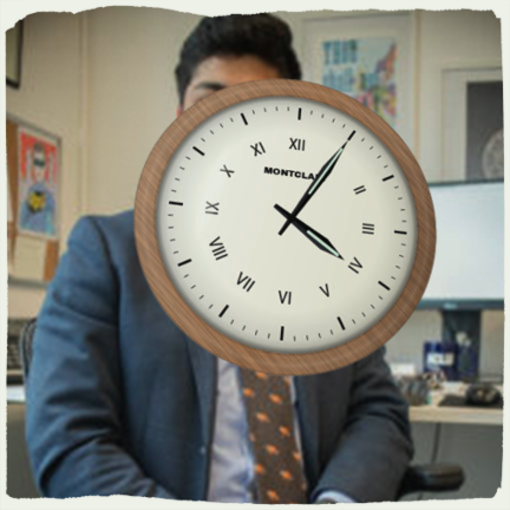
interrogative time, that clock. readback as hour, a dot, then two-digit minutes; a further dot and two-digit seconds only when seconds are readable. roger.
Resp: 4.05
